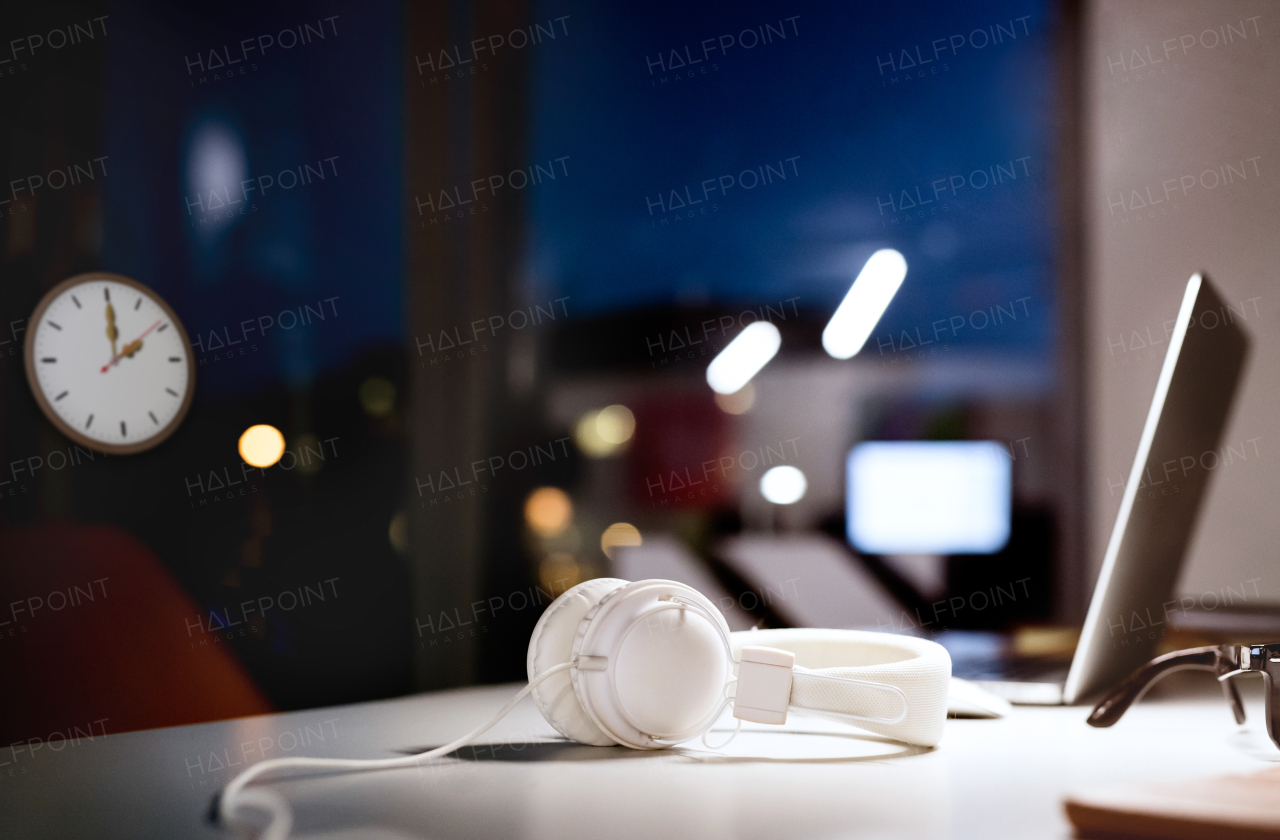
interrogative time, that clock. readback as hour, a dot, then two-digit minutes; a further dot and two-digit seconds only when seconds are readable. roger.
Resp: 2.00.09
